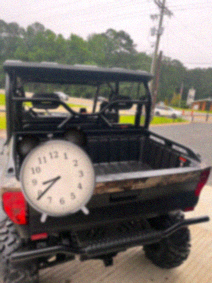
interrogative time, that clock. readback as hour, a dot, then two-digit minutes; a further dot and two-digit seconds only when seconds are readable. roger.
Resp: 8.39
